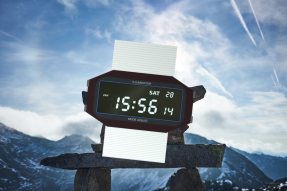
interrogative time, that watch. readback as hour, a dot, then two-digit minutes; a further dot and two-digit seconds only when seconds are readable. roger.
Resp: 15.56.14
